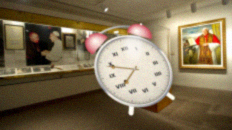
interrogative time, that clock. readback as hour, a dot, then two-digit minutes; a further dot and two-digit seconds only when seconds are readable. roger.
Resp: 7.49
